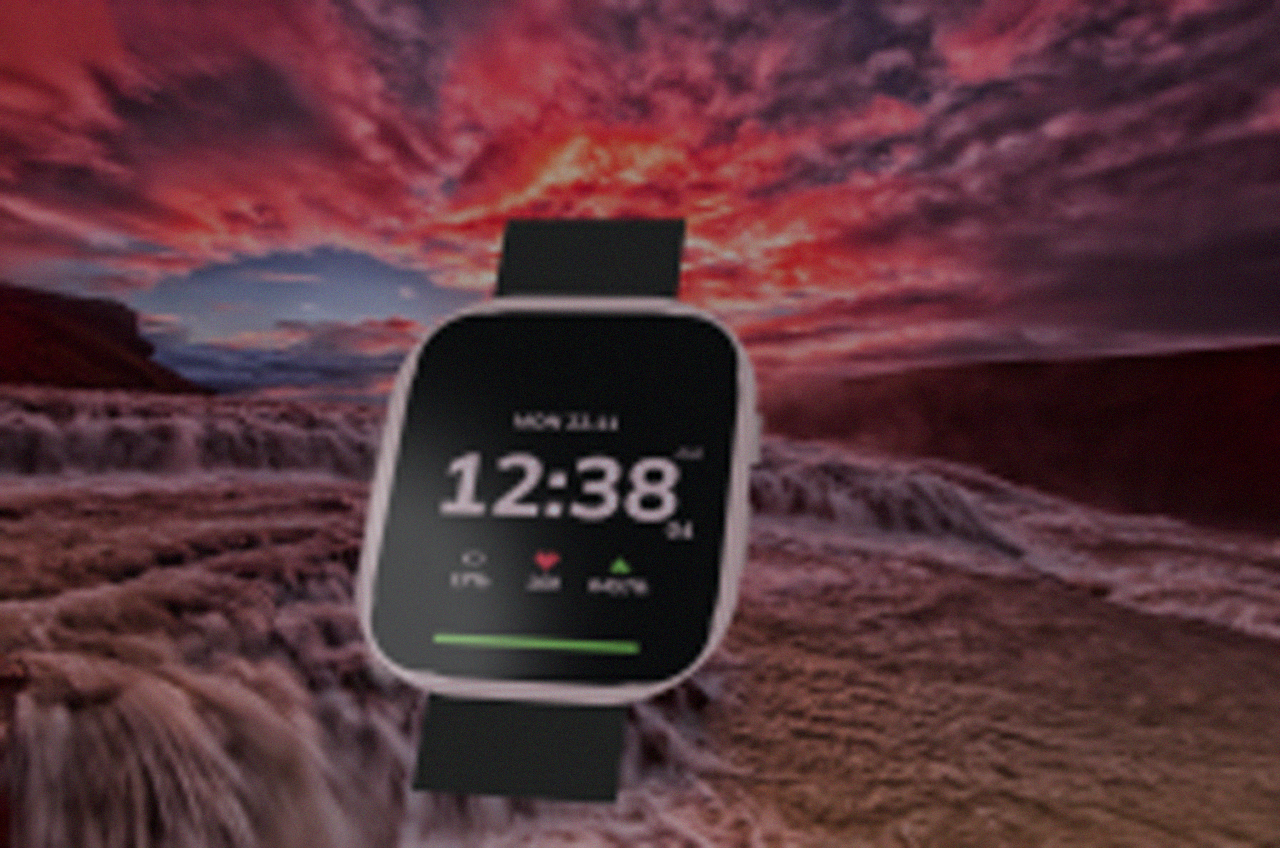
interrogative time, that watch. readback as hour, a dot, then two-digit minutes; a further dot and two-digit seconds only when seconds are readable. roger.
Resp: 12.38
